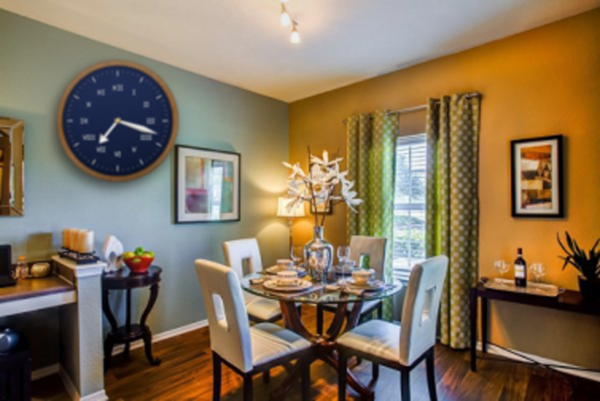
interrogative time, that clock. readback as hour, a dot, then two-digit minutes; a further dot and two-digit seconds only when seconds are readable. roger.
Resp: 7.18
